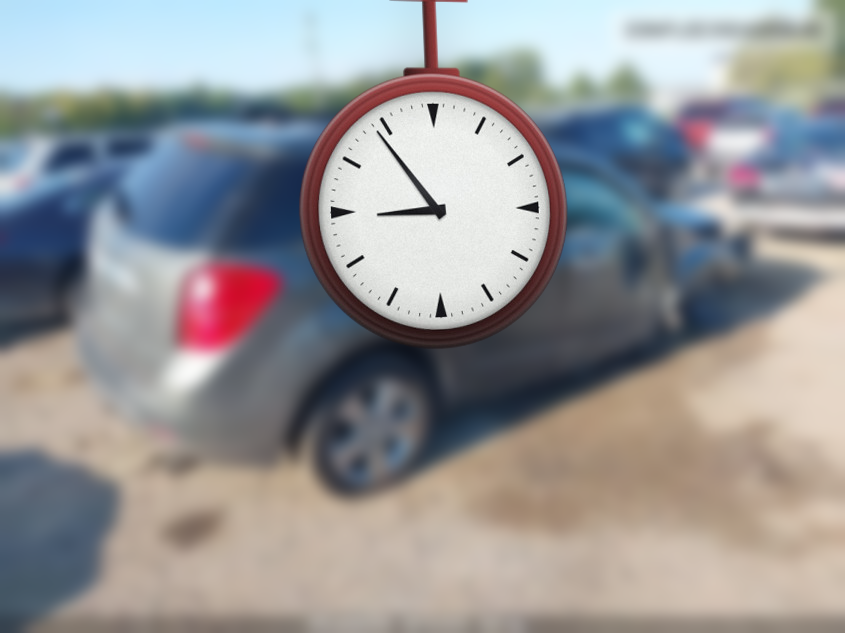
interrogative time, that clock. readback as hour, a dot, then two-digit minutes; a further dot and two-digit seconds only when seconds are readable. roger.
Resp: 8.54
